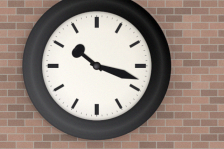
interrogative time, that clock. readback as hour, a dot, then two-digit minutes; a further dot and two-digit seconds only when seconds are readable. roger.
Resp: 10.18
